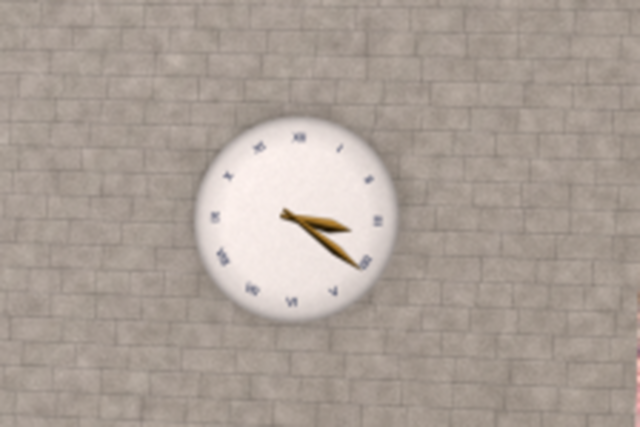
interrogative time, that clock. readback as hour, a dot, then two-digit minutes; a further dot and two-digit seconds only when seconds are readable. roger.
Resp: 3.21
